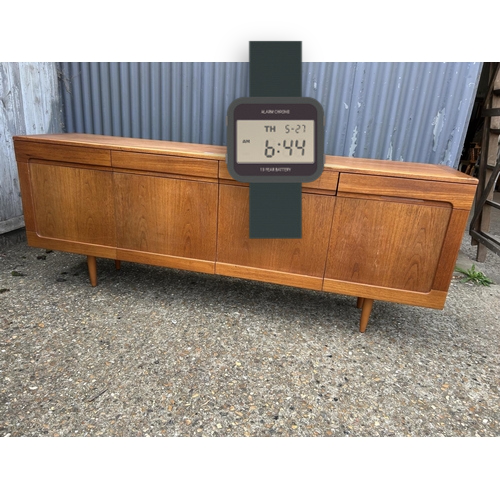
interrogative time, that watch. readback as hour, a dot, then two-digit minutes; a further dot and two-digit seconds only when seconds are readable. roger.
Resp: 6.44
